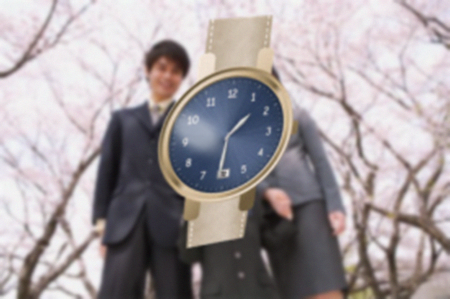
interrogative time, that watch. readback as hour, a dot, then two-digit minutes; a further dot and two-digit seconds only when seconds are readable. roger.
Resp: 1.31
